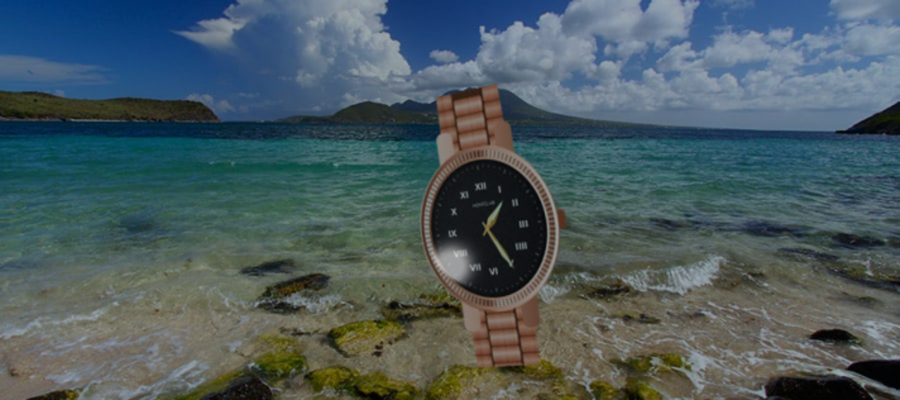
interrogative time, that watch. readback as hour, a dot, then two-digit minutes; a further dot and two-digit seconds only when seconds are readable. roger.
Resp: 1.25
